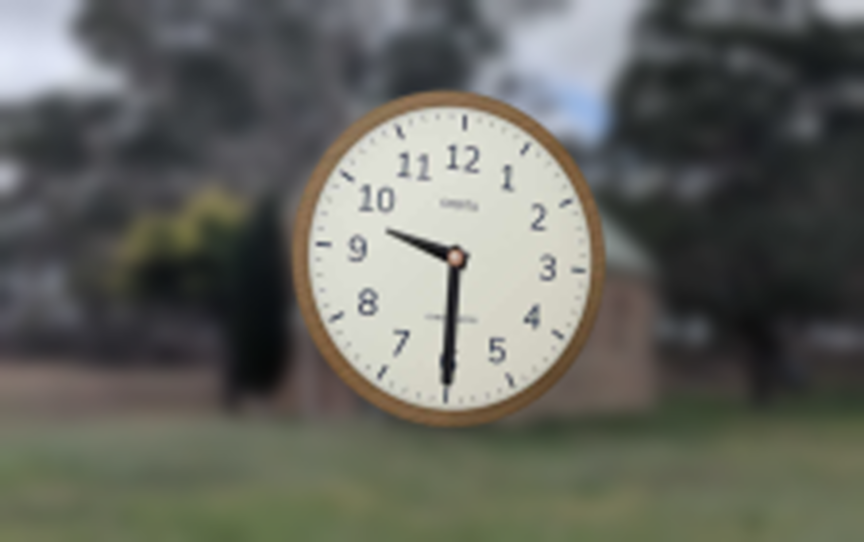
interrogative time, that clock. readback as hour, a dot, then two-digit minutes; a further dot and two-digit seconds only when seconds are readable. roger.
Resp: 9.30
